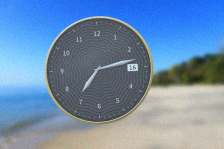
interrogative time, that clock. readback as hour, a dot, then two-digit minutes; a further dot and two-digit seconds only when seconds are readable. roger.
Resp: 7.13
